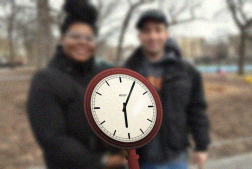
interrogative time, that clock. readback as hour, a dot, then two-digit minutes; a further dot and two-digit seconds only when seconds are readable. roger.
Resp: 6.05
